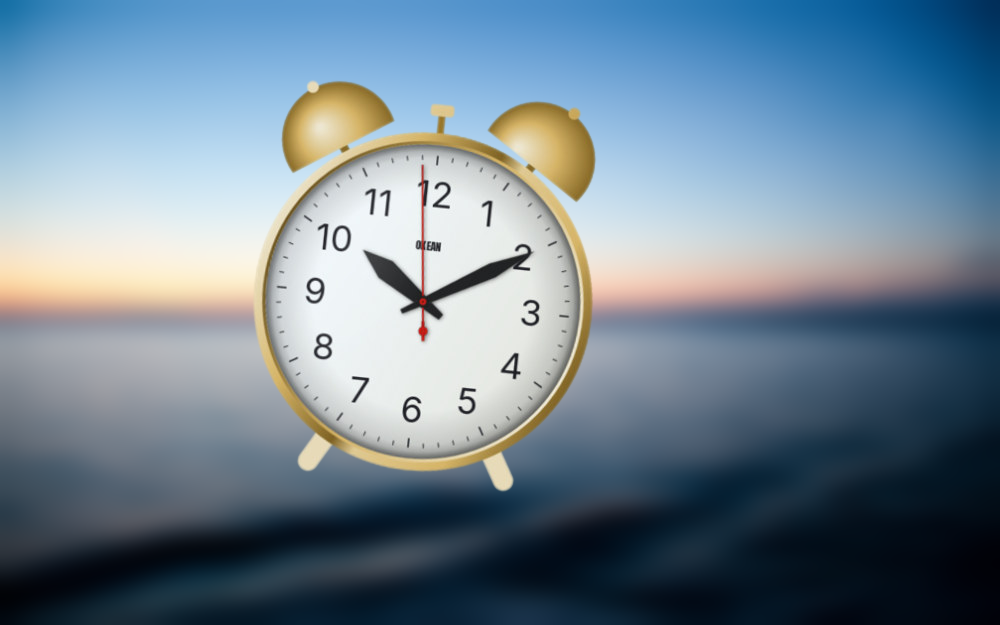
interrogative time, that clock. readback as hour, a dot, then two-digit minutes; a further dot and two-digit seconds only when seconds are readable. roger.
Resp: 10.09.59
